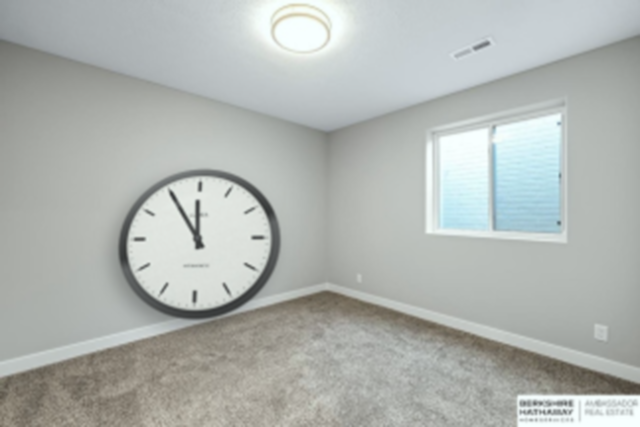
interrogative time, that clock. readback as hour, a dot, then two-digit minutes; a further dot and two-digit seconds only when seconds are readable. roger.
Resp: 11.55
